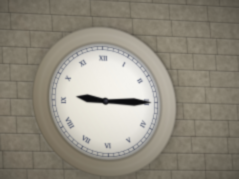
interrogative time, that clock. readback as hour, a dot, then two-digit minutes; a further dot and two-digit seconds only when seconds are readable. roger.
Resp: 9.15
